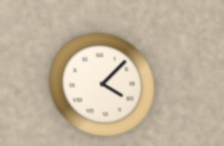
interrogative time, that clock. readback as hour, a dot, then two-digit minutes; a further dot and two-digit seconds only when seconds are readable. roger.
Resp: 4.08
